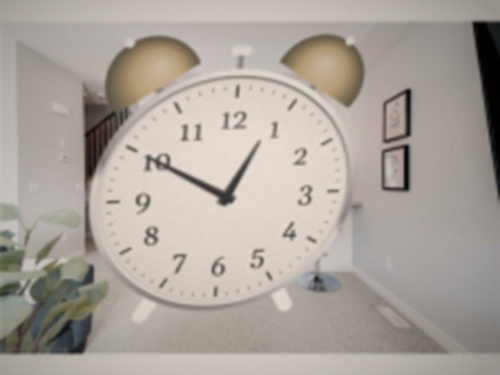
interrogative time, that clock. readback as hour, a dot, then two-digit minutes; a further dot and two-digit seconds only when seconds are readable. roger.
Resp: 12.50
